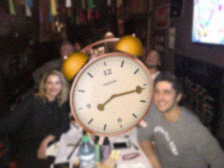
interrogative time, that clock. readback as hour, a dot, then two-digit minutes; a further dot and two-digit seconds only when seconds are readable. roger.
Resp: 8.16
